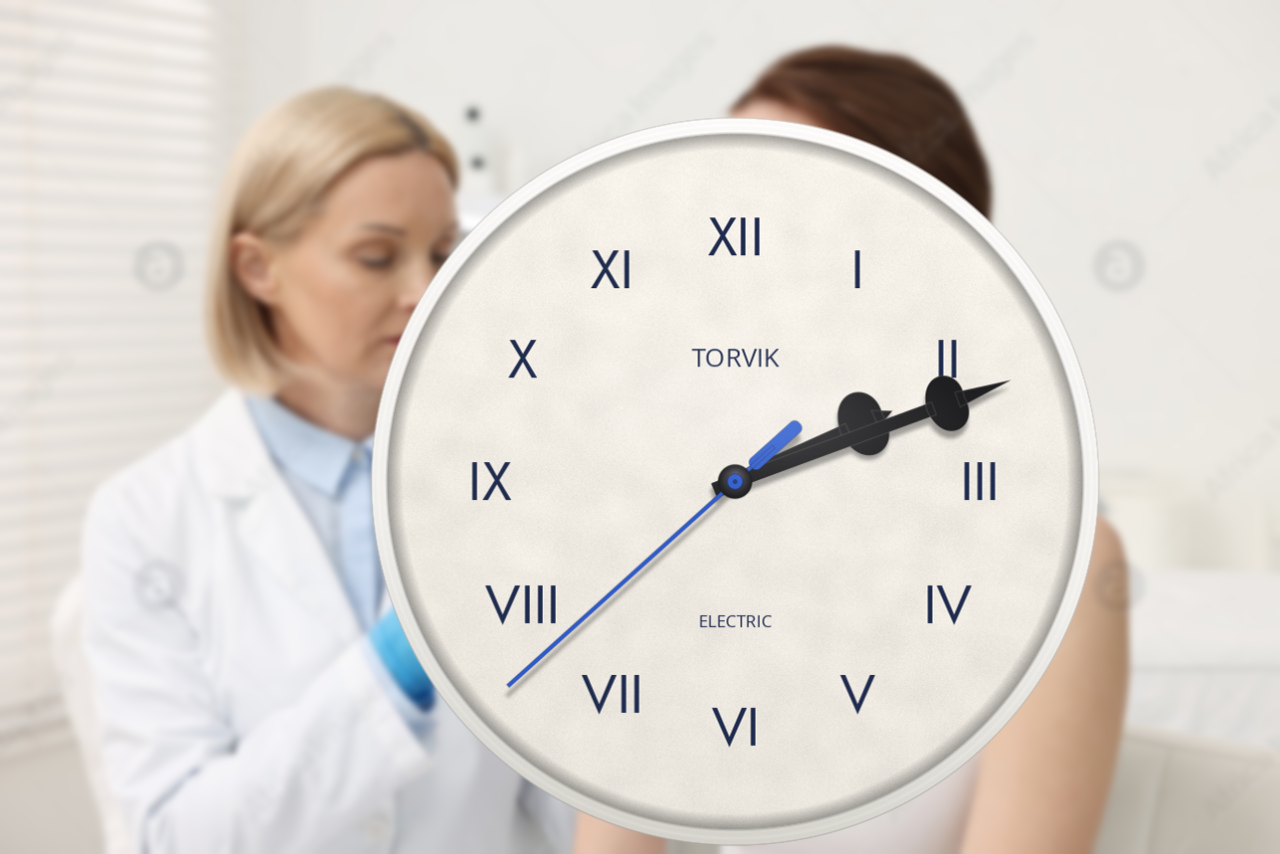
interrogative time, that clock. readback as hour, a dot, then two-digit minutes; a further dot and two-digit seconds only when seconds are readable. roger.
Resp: 2.11.38
